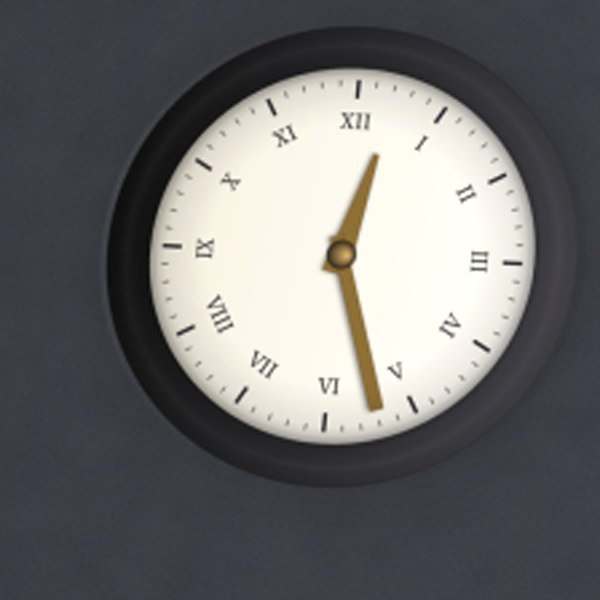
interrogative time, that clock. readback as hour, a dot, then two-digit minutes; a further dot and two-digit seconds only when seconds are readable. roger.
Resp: 12.27
